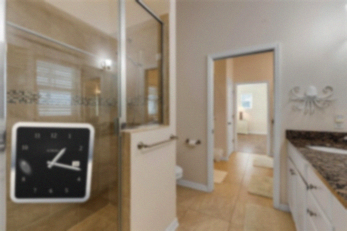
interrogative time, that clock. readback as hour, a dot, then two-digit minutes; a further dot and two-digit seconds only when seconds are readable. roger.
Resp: 1.17
